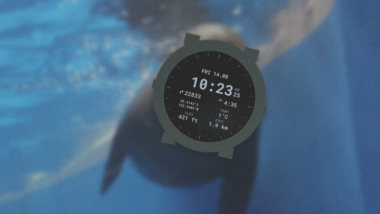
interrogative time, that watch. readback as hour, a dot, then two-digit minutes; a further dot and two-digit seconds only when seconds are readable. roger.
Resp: 10.23
